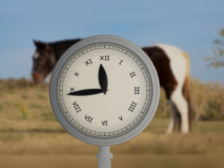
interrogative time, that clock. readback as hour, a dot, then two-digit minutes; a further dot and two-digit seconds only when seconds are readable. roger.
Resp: 11.44
